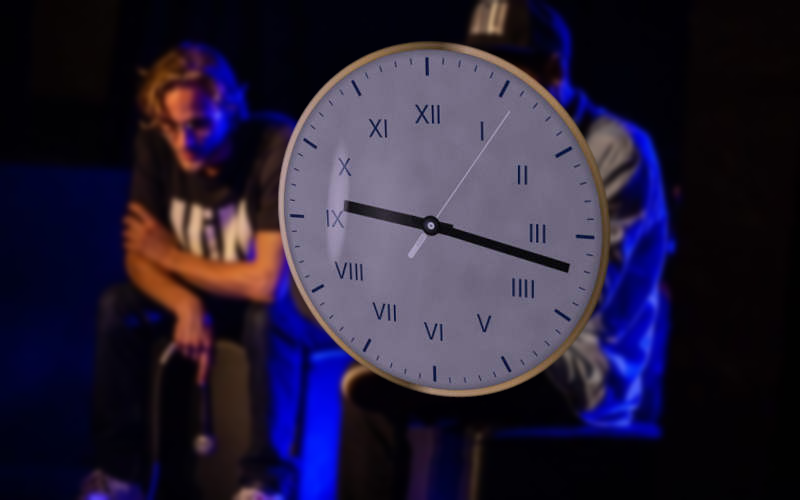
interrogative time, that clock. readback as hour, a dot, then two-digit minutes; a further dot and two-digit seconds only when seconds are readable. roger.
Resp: 9.17.06
